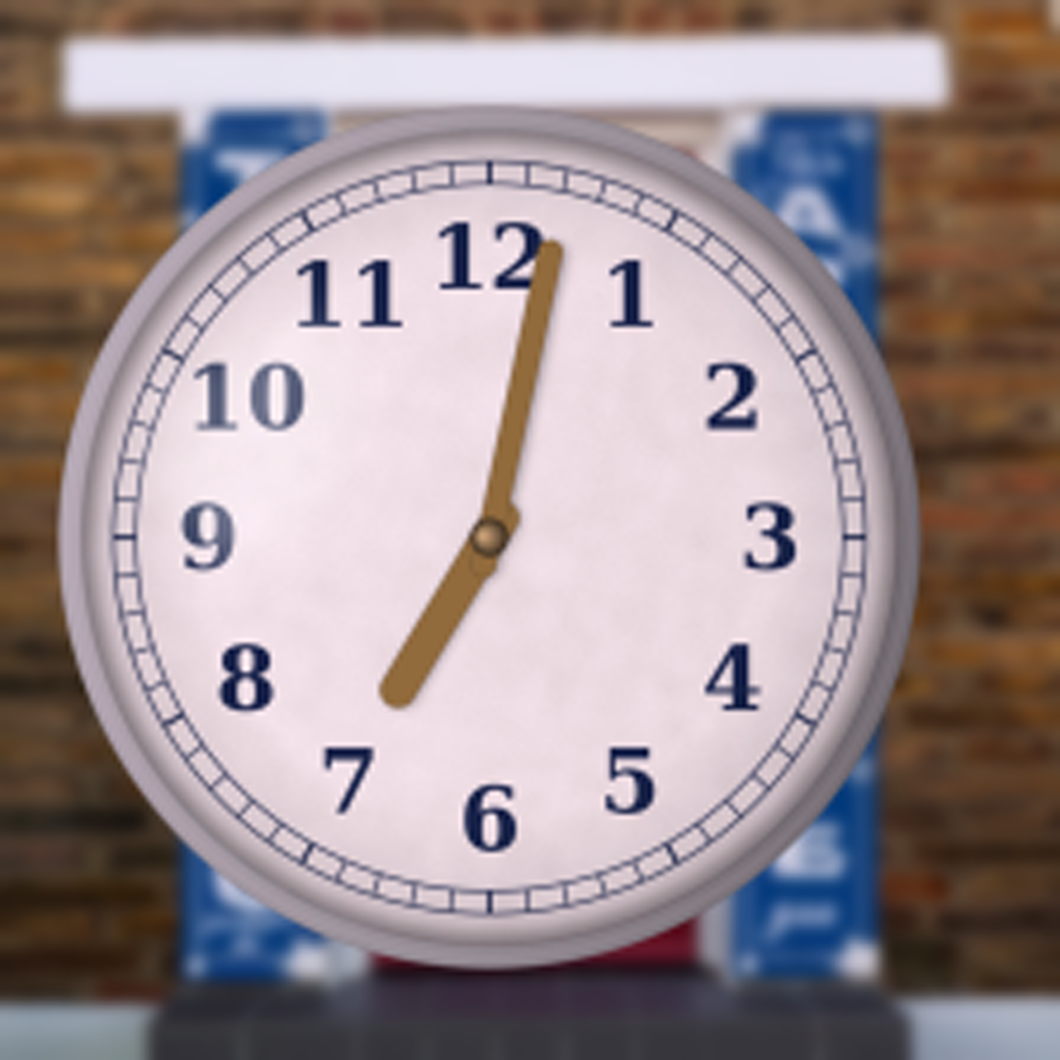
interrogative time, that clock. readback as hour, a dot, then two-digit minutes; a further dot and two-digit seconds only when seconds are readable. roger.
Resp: 7.02
